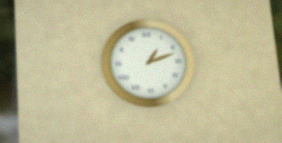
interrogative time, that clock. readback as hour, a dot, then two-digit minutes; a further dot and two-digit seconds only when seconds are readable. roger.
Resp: 1.12
